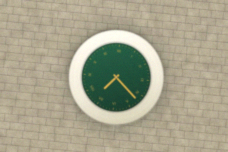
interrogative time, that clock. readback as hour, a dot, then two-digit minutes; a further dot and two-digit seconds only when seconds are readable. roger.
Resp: 7.22
